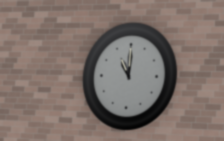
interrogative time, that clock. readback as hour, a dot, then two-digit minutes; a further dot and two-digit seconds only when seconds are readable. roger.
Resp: 11.00
